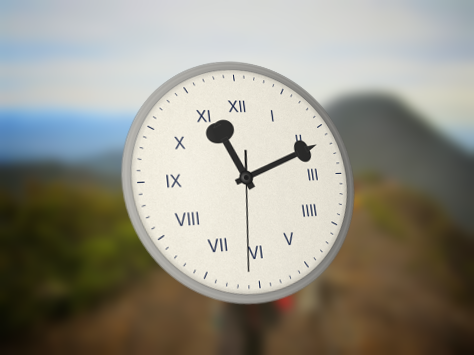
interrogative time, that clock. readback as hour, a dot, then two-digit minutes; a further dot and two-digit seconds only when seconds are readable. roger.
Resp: 11.11.31
